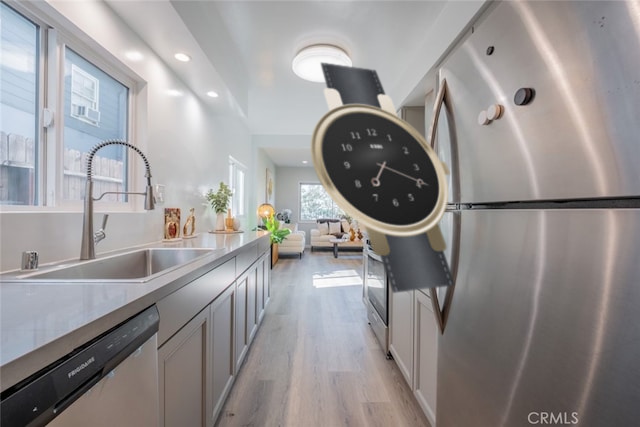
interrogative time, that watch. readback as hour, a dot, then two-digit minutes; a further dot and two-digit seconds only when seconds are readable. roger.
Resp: 7.19
